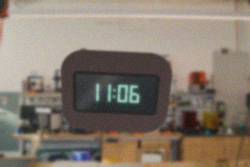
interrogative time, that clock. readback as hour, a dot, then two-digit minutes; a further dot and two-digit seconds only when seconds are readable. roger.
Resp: 11.06
